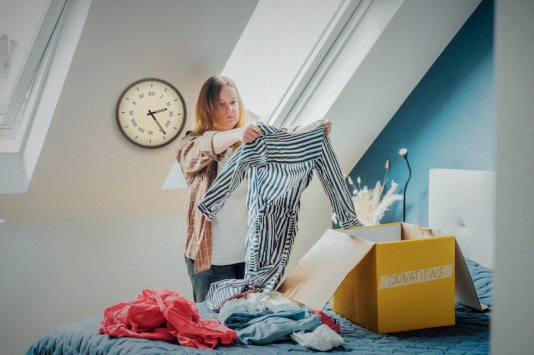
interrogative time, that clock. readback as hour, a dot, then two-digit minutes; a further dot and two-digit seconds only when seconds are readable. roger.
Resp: 2.24
